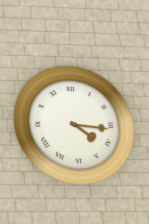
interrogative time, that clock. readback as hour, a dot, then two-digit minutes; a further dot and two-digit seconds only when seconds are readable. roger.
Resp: 4.16
